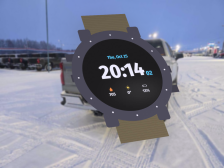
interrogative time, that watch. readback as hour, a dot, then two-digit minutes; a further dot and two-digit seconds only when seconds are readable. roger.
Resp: 20.14
